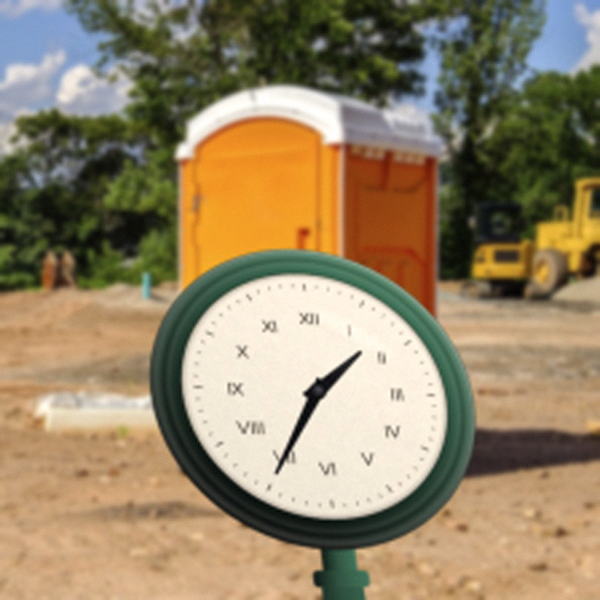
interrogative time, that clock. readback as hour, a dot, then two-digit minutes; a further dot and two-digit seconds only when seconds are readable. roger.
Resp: 1.35
